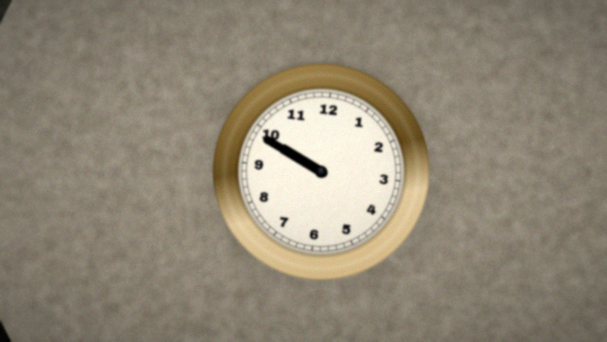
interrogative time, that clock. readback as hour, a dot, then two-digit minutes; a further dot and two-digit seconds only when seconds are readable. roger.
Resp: 9.49
